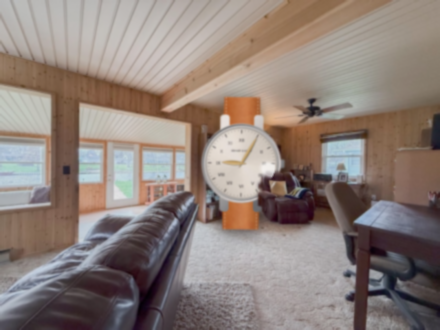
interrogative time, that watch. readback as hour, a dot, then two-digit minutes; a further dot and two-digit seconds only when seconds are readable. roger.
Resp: 9.05
